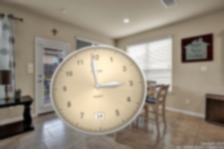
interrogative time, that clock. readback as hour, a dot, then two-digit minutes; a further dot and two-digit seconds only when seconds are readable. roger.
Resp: 2.59
